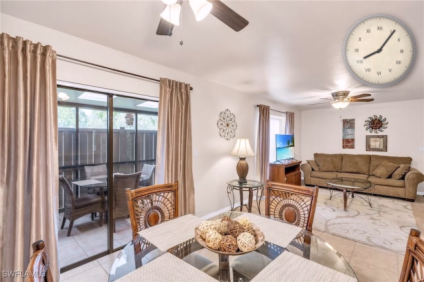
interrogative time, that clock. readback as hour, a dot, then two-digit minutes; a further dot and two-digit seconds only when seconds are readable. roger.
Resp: 8.06
